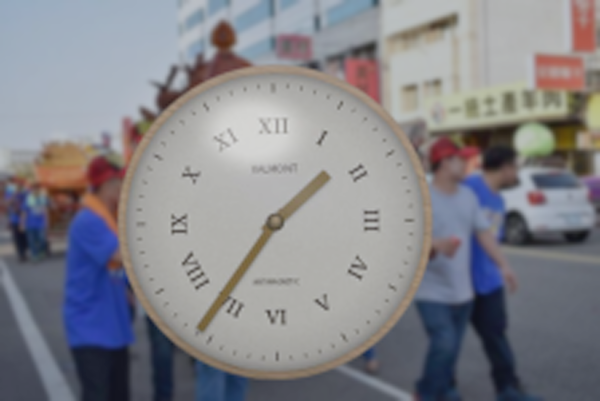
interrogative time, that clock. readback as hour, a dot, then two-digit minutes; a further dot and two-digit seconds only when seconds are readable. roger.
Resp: 1.36
